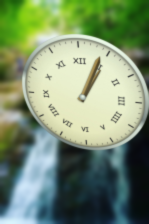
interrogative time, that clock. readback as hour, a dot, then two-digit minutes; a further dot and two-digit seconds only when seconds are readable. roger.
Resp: 1.04
